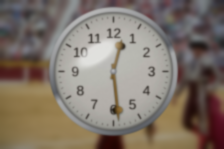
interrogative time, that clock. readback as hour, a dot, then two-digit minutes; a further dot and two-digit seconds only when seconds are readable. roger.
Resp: 12.29
